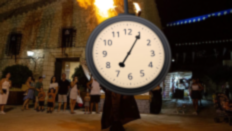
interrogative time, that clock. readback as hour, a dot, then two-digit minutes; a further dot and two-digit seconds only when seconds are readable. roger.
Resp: 7.05
